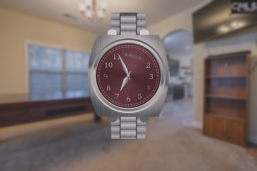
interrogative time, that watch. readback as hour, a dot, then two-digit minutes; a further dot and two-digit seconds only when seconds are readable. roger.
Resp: 6.56
